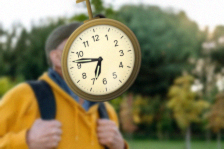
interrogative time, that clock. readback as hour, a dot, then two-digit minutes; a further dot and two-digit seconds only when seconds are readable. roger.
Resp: 6.47
